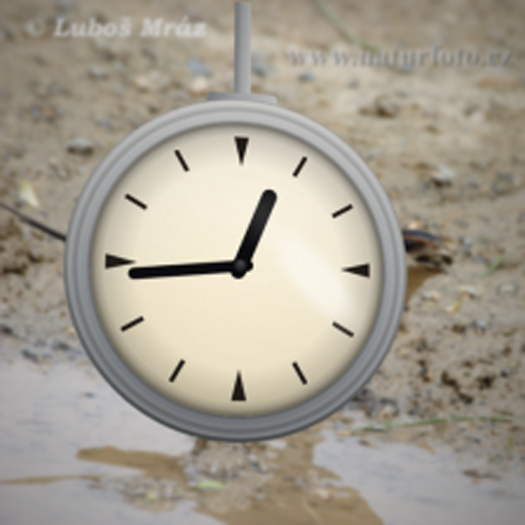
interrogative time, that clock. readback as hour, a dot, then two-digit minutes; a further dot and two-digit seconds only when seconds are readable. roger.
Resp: 12.44
